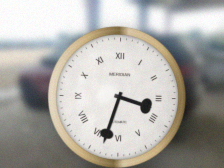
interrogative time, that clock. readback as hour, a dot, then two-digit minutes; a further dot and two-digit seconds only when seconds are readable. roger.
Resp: 3.33
